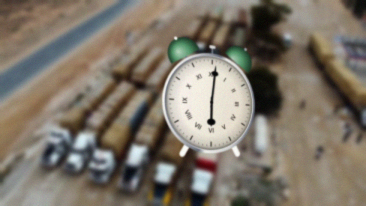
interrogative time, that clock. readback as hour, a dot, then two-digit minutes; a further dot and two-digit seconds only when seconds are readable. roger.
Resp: 6.01
